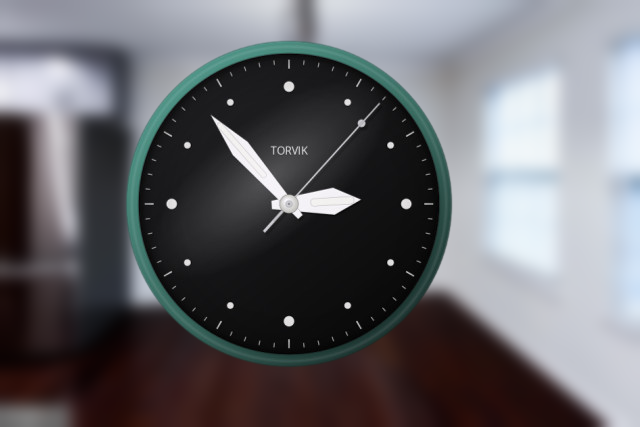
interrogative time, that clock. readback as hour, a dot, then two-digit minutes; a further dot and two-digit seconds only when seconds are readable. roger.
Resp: 2.53.07
